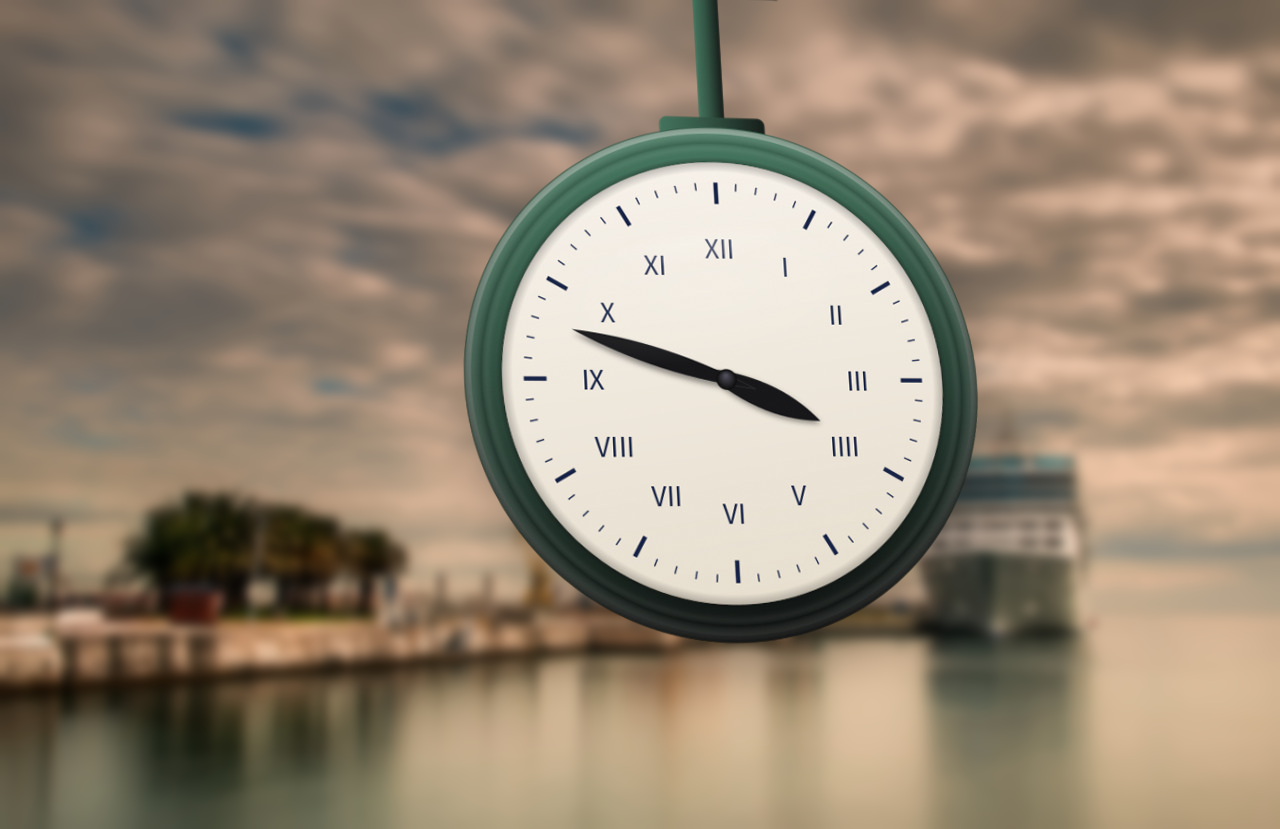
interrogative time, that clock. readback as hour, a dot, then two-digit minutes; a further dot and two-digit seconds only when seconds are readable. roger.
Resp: 3.48
